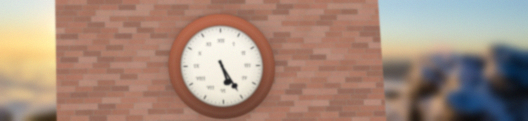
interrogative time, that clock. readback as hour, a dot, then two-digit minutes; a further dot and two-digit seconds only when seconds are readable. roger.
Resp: 5.25
